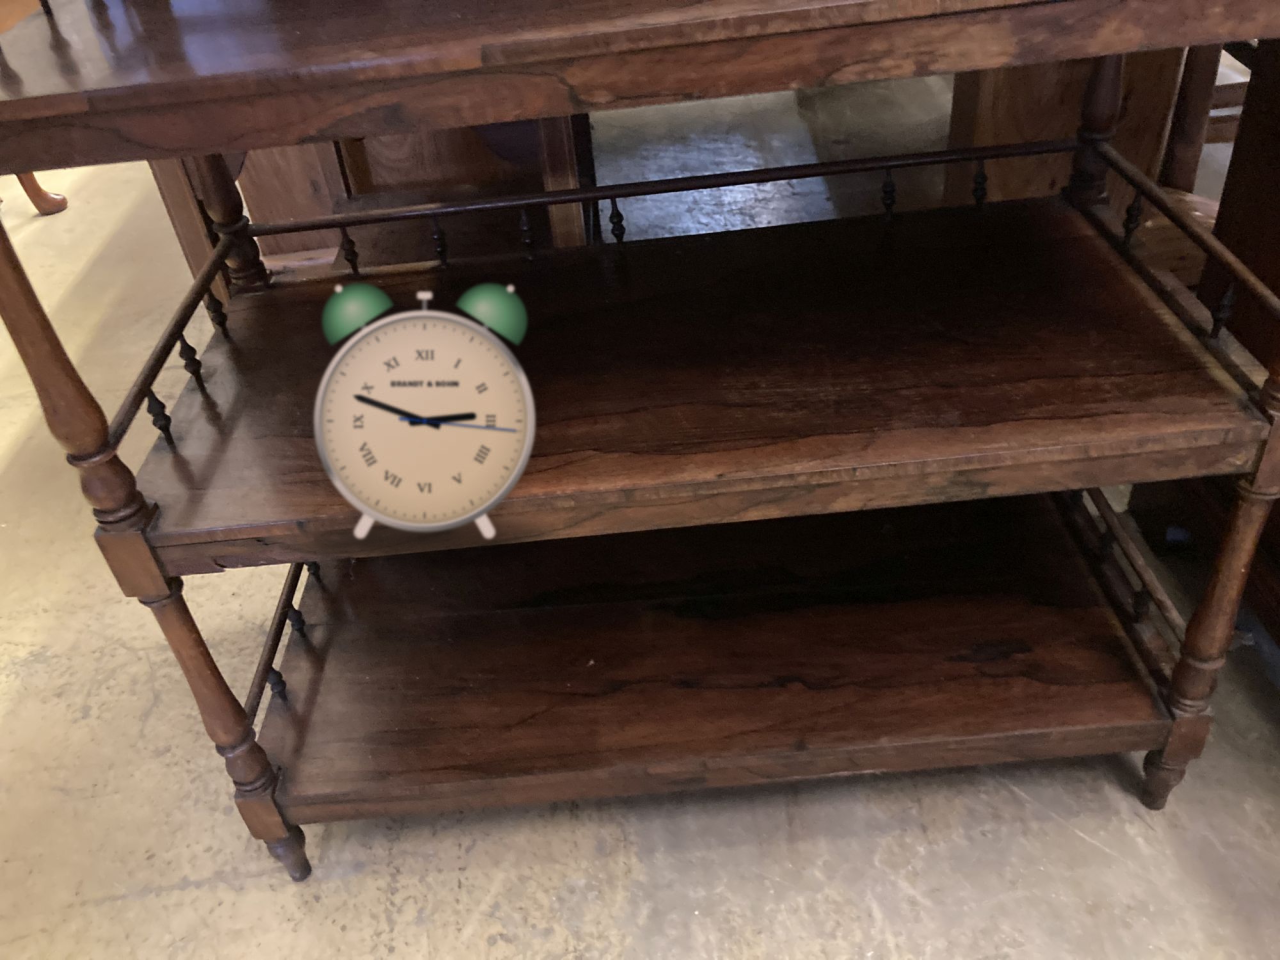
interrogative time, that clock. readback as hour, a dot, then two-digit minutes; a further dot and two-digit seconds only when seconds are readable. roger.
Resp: 2.48.16
